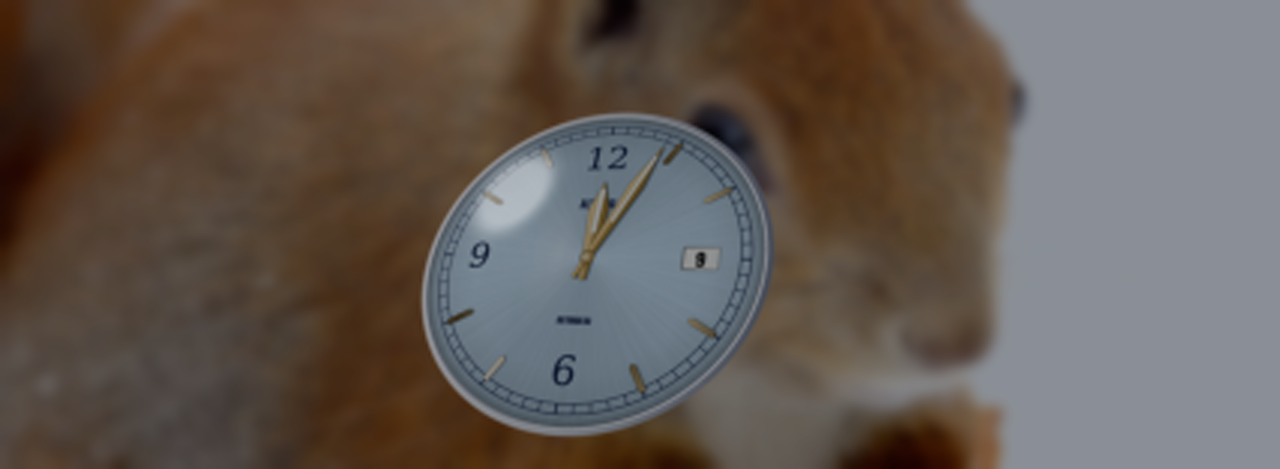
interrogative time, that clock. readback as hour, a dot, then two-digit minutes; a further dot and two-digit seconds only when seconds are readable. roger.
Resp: 12.04
